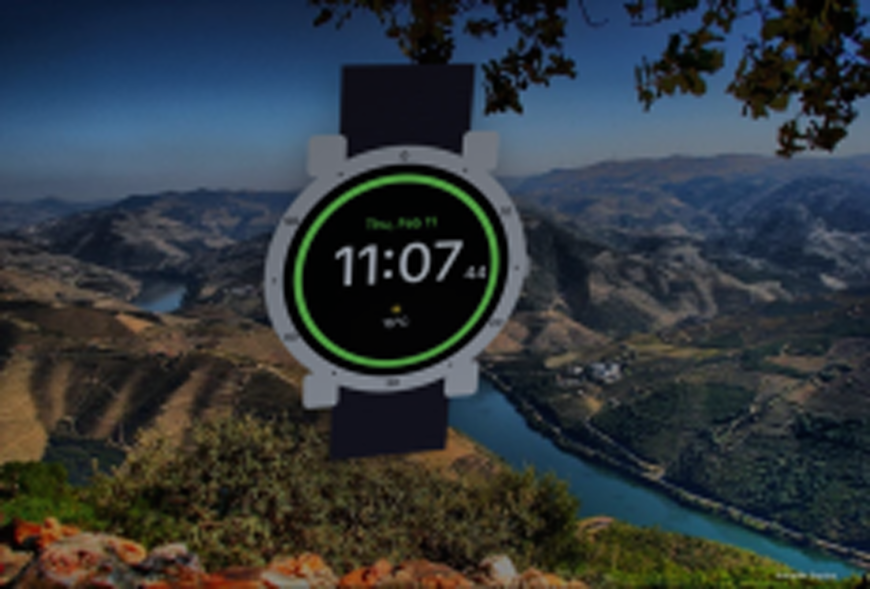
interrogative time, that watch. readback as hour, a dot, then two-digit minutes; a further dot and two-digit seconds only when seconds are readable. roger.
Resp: 11.07
